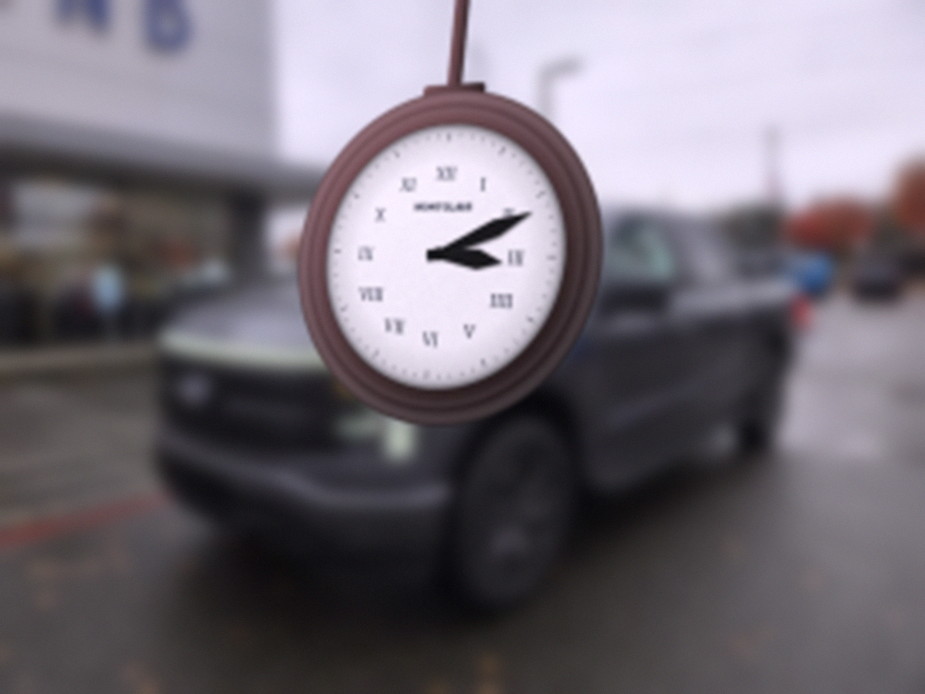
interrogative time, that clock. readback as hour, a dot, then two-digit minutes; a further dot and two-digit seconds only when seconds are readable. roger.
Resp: 3.11
